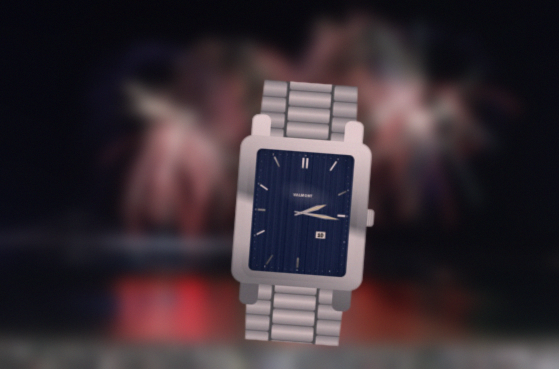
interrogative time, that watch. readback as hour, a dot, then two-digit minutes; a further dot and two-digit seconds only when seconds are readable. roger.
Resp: 2.16
